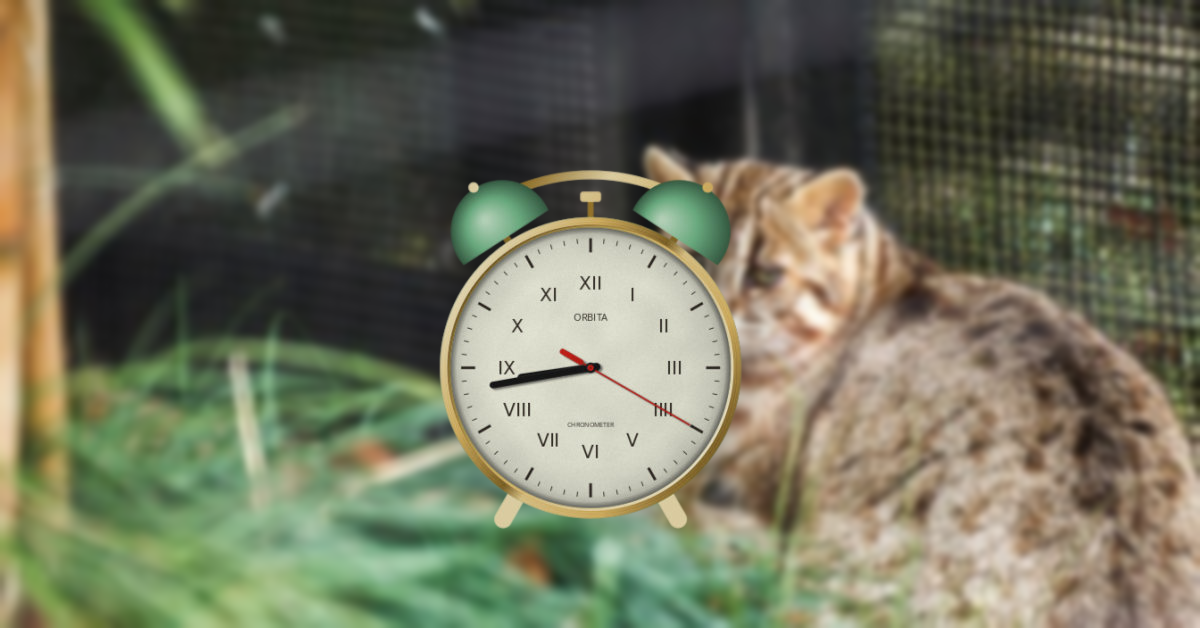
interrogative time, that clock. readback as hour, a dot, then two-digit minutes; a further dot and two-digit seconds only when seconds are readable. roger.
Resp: 8.43.20
